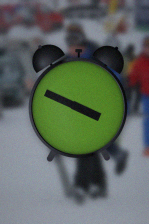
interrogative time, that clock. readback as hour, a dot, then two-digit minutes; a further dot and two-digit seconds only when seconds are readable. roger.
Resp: 3.49
